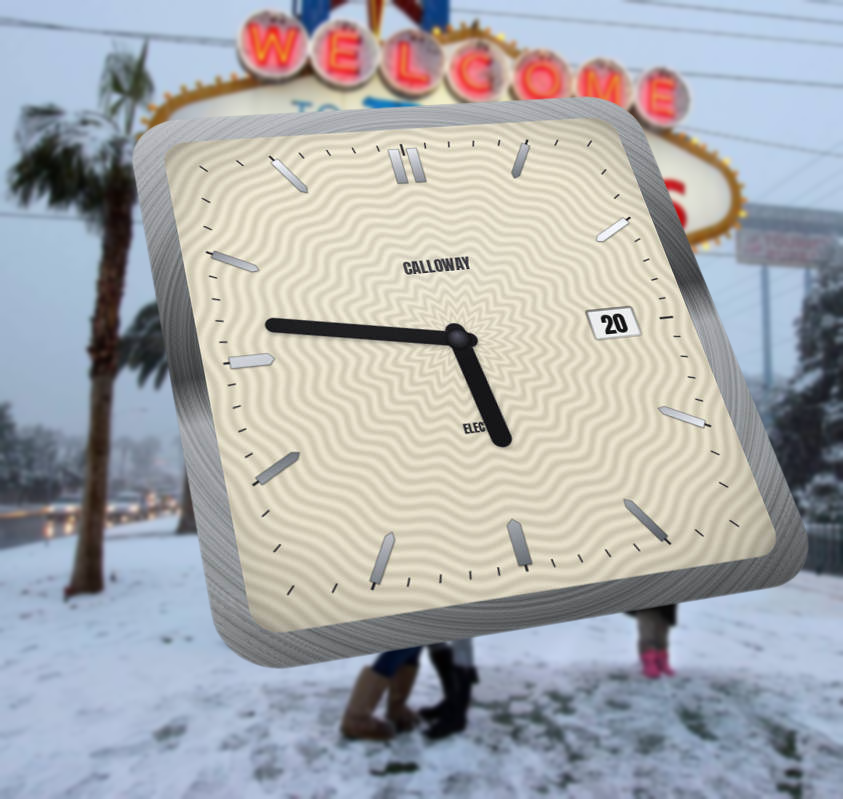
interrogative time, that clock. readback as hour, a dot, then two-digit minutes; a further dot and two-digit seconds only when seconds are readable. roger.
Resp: 5.47
